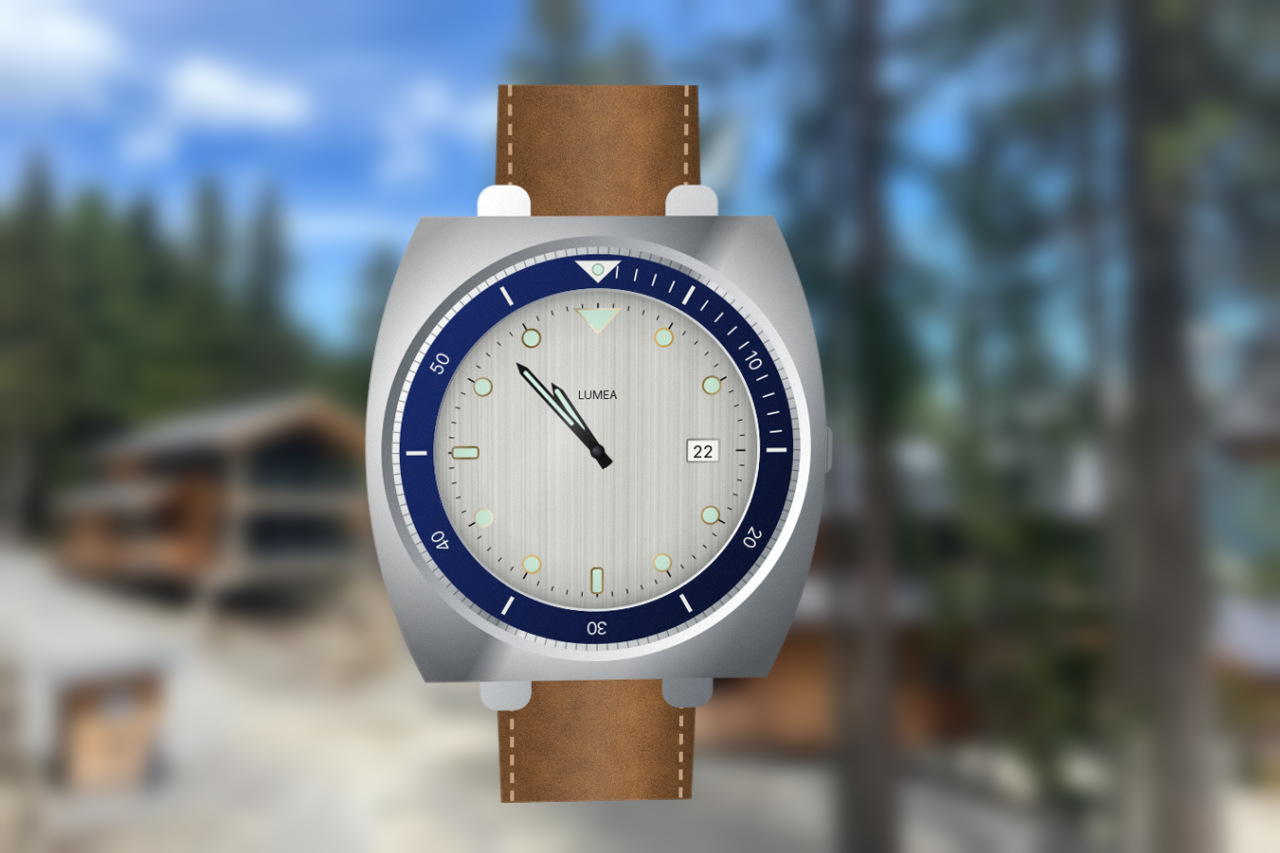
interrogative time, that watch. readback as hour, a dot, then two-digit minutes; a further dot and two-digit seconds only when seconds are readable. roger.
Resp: 10.53
